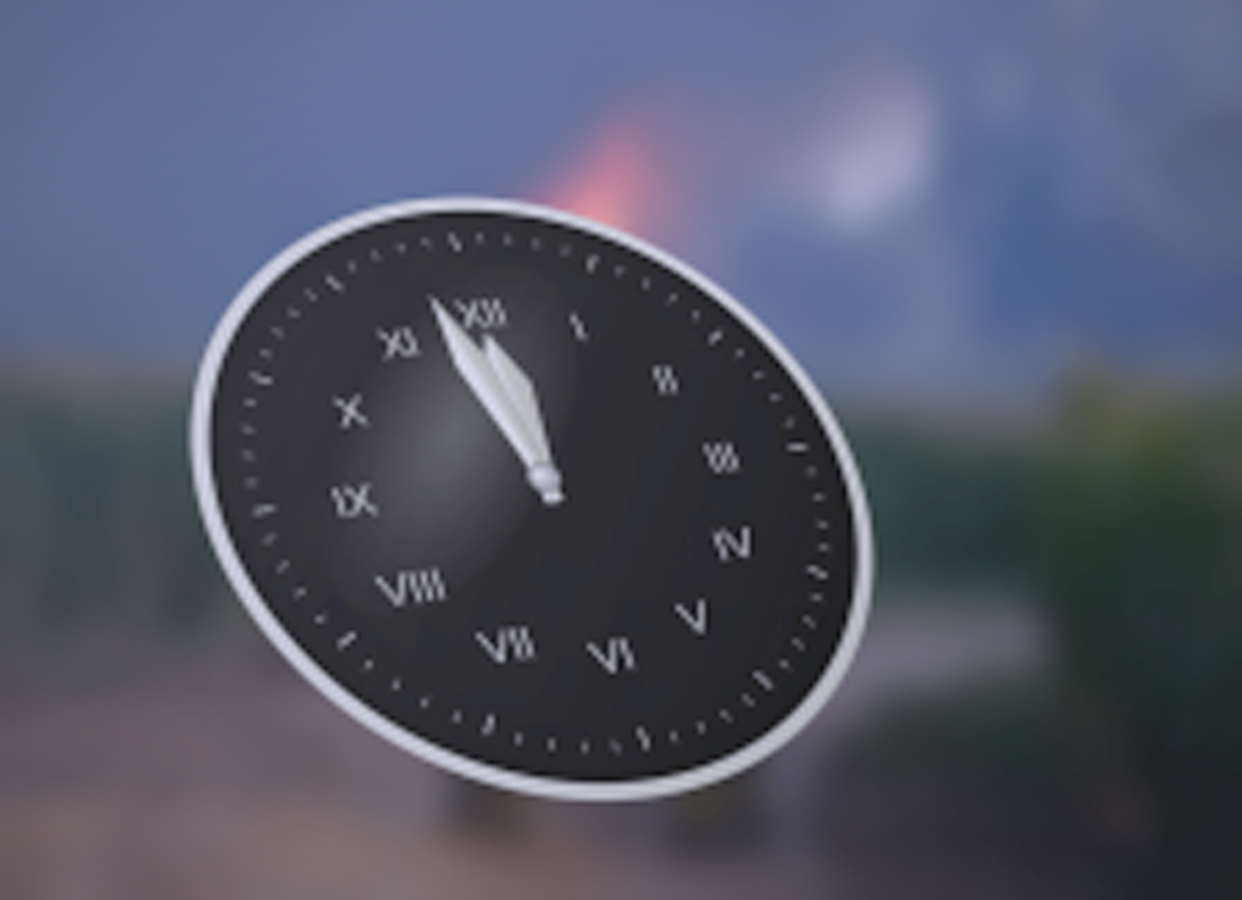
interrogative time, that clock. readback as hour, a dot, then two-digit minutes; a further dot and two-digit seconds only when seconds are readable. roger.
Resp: 11.58
